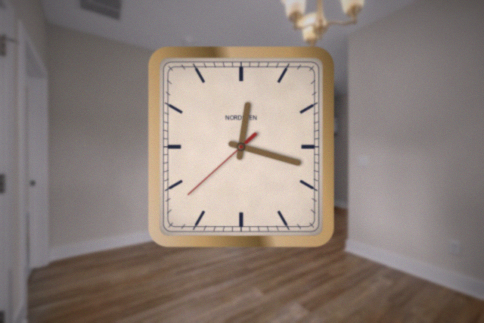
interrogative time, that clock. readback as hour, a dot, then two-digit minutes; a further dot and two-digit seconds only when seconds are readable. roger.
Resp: 12.17.38
